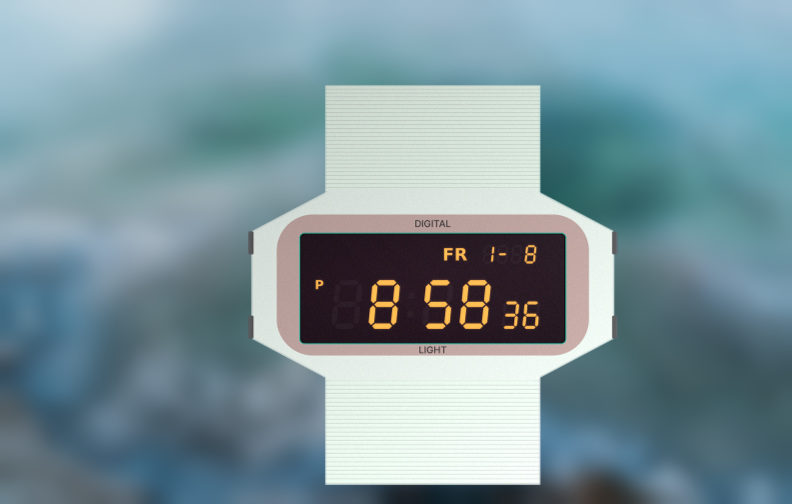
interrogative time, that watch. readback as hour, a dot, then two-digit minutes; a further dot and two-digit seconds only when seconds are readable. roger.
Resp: 8.58.36
